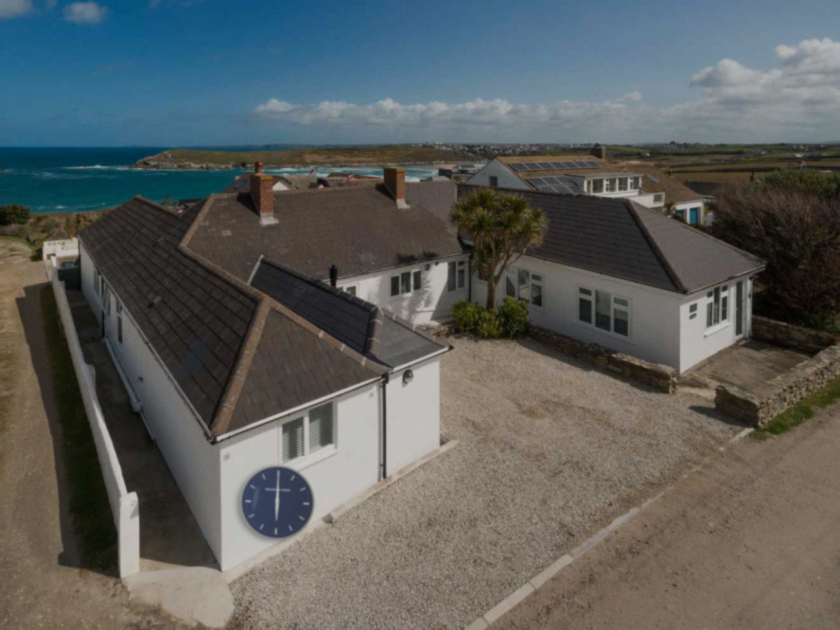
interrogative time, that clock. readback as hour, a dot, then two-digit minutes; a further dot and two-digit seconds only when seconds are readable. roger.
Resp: 6.00
